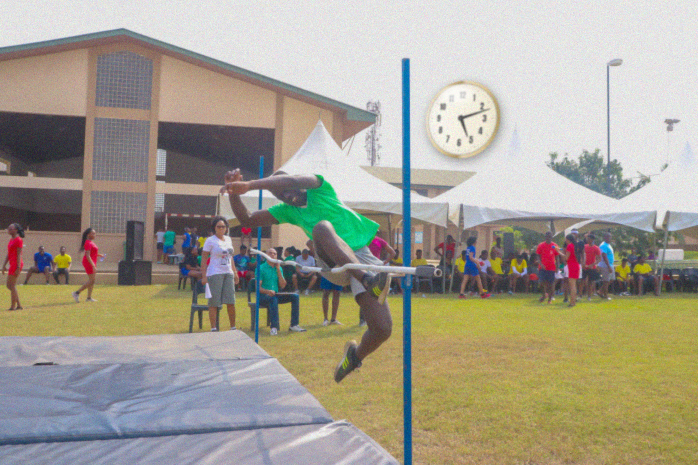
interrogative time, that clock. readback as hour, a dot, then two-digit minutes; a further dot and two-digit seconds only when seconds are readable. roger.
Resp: 5.12
